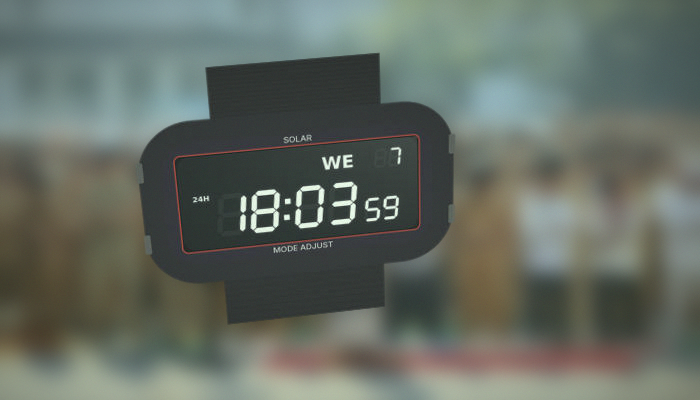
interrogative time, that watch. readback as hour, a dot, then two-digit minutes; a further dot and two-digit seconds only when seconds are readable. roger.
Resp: 18.03.59
